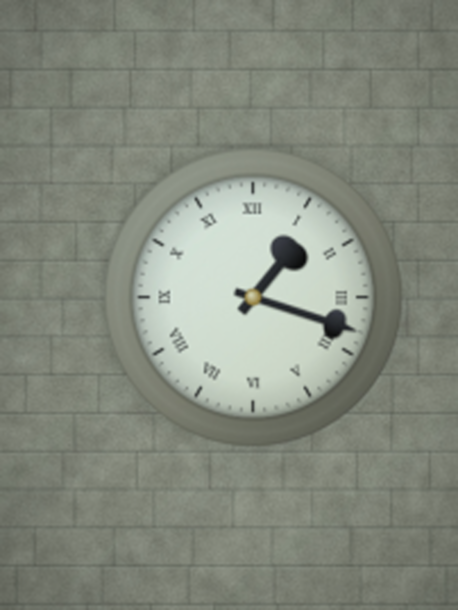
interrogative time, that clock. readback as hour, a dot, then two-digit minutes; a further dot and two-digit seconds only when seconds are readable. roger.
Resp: 1.18
